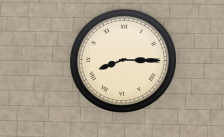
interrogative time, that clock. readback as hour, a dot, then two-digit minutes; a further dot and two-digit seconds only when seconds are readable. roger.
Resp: 8.15
